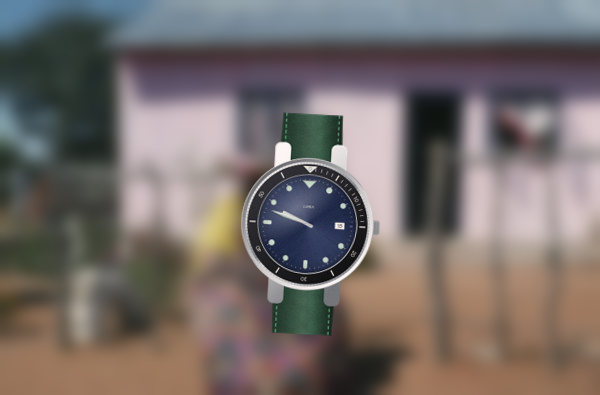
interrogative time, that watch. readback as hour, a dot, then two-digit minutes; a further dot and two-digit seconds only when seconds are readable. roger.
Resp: 9.48
